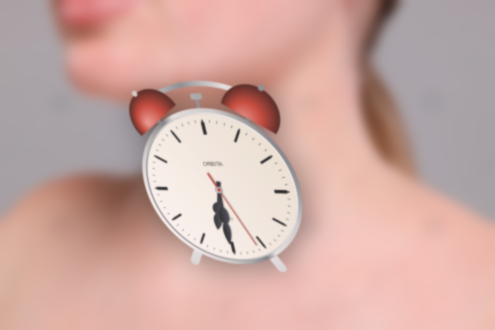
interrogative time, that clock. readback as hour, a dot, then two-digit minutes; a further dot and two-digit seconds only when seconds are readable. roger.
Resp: 6.30.26
